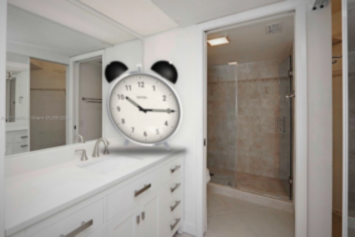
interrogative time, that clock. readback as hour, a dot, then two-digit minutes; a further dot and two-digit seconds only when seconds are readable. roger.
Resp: 10.15
